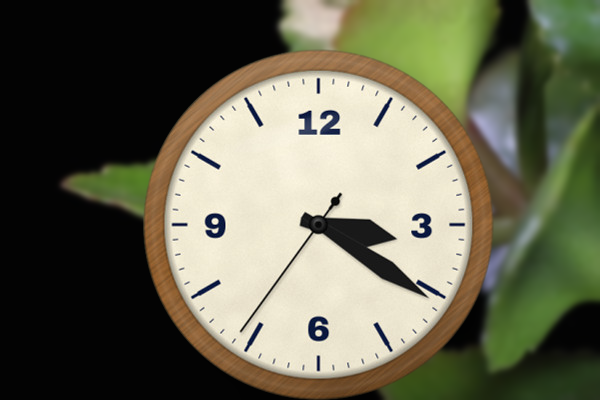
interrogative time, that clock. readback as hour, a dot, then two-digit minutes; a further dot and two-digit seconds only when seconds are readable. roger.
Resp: 3.20.36
